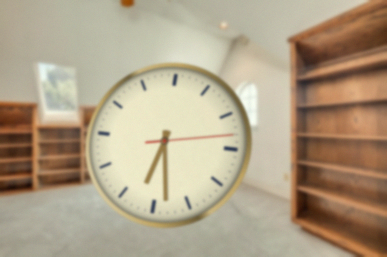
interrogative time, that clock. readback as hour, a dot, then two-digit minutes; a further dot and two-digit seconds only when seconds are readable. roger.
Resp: 6.28.13
